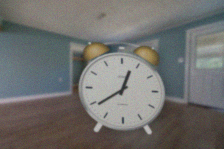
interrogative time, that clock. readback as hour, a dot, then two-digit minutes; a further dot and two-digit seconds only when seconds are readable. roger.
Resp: 12.39
